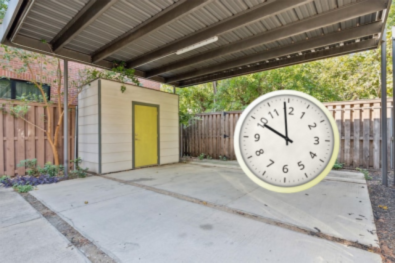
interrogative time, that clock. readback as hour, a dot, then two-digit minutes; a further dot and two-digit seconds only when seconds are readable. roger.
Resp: 9.59
